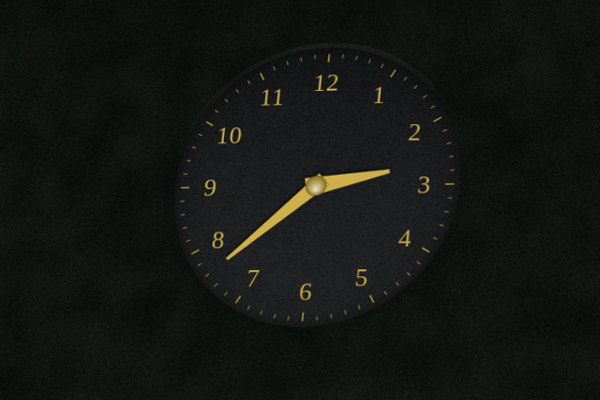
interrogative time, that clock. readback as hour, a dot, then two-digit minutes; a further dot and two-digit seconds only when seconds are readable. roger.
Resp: 2.38
